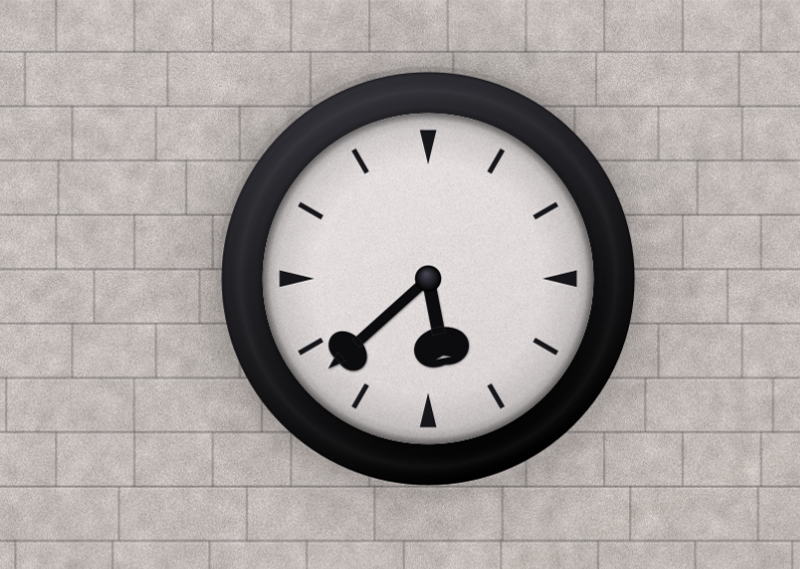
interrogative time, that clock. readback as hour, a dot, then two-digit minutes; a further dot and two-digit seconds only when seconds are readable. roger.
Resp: 5.38
